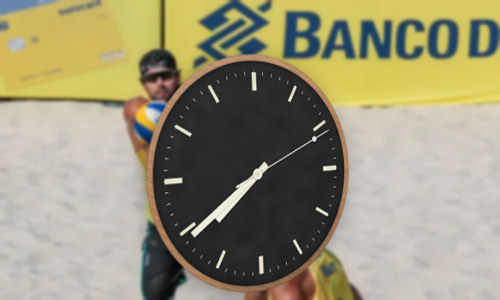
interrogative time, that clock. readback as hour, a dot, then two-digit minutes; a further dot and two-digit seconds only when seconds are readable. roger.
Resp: 7.39.11
